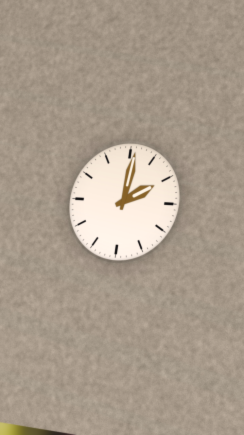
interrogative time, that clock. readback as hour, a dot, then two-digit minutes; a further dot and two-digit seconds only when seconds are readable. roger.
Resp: 2.01
